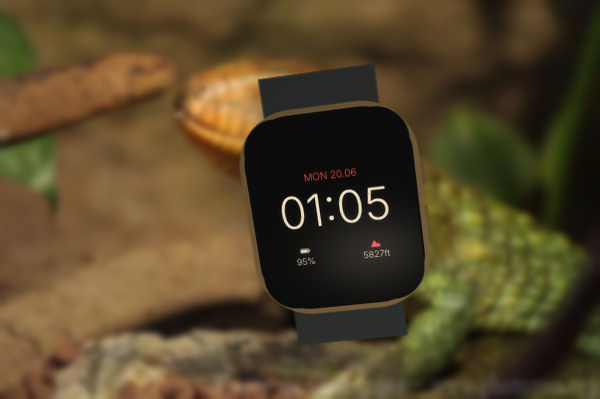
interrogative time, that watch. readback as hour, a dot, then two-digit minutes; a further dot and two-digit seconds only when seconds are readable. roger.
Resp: 1.05
